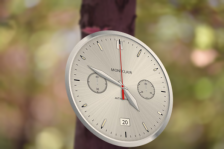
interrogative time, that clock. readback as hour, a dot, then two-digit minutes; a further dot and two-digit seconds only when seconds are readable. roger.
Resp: 4.49
